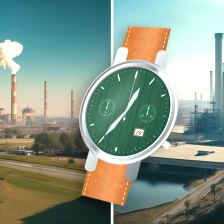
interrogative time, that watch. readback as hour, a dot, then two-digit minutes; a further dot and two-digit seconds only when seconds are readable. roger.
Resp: 12.35
